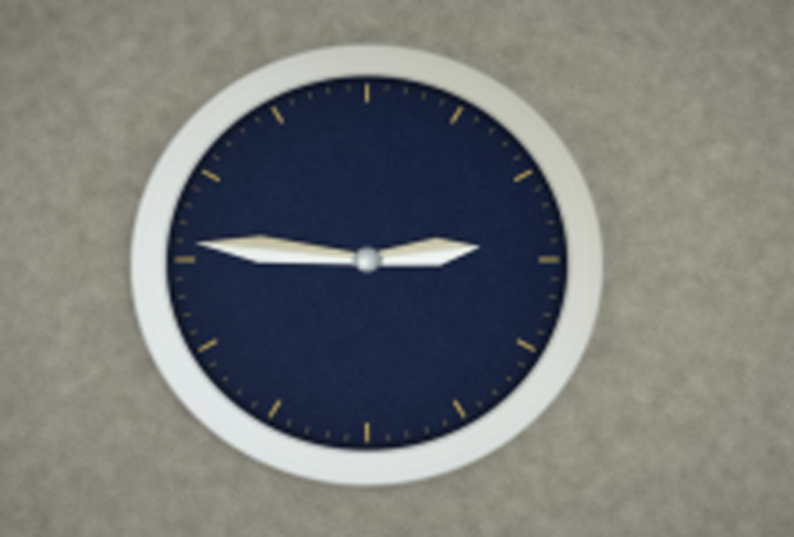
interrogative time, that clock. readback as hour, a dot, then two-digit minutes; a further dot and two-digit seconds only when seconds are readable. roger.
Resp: 2.46
